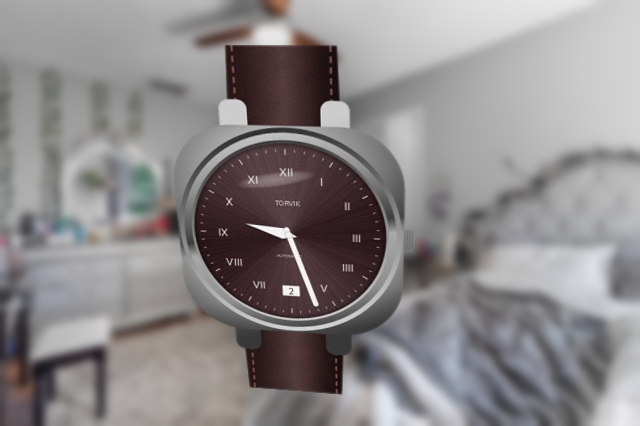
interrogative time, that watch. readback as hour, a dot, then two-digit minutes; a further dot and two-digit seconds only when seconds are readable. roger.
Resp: 9.27
